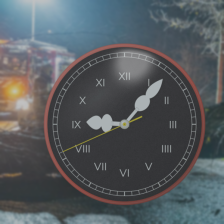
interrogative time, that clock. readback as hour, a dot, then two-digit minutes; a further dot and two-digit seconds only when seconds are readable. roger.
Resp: 9.06.41
